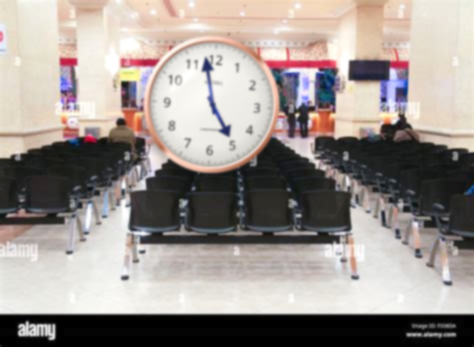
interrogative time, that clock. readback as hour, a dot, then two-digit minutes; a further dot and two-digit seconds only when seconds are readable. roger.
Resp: 4.58
